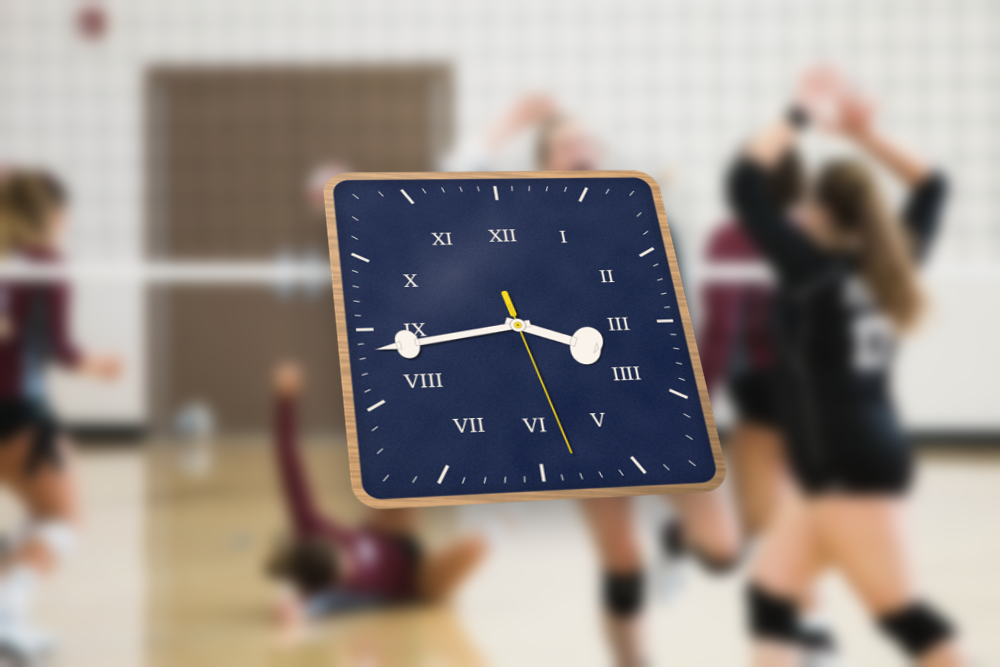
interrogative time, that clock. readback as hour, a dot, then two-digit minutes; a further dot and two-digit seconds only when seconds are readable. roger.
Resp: 3.43.28
